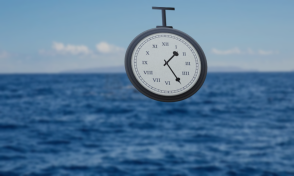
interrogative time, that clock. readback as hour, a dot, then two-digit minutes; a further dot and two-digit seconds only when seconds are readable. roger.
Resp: 1.25
